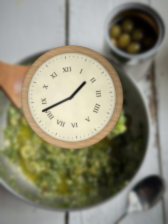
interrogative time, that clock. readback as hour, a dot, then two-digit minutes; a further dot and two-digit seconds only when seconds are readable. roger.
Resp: 1.42
